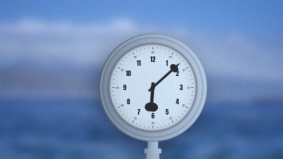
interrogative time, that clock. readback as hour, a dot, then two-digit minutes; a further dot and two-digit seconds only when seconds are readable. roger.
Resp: 6.08
